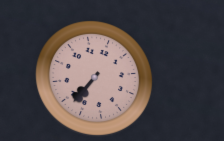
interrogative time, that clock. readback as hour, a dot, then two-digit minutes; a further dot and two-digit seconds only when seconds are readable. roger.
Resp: 6.33
